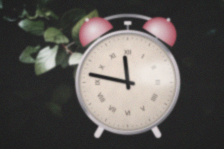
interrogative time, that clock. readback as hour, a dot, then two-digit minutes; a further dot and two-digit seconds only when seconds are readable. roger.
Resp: 11.47
